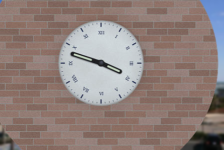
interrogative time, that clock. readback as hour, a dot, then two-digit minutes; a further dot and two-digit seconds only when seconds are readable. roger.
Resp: 3.48
